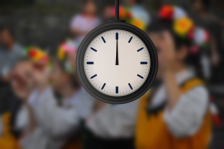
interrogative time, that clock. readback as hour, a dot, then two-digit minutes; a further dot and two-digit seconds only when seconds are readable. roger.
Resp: 12.00
